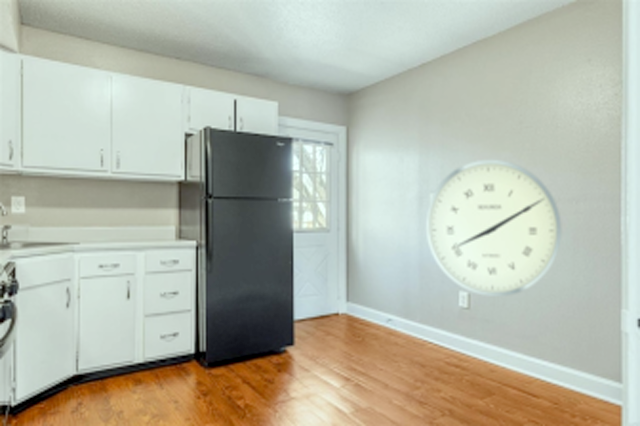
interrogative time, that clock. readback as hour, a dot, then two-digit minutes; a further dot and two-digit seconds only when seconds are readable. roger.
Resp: 8.10
